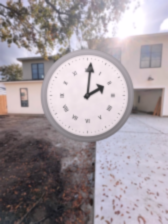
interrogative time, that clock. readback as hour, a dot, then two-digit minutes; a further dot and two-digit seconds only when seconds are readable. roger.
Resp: 2.01
